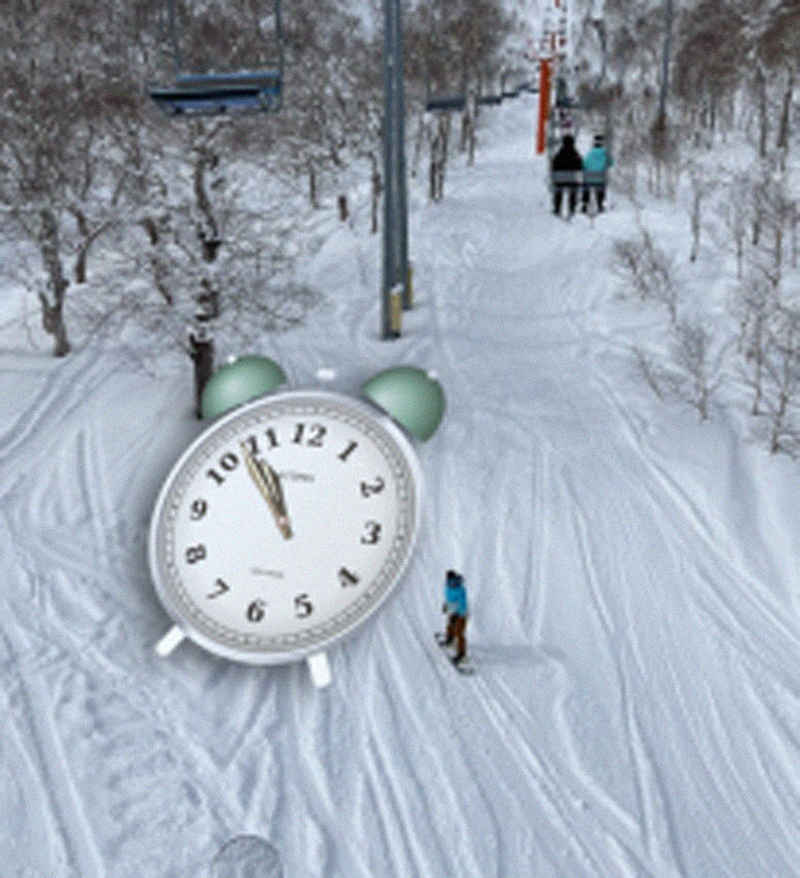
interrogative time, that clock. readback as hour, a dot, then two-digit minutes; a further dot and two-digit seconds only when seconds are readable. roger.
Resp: 10.53
